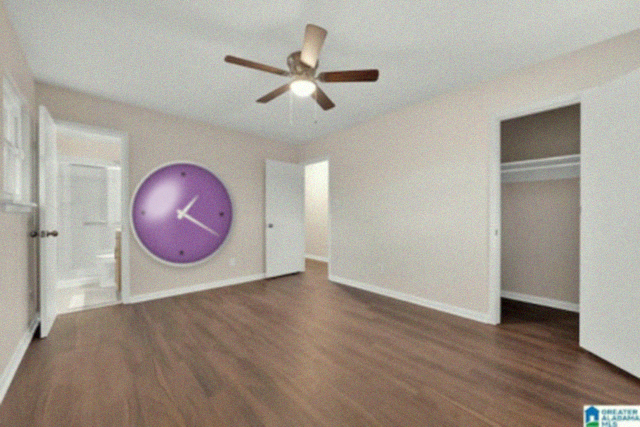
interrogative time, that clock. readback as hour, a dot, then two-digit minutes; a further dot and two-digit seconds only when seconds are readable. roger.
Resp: 1.20
